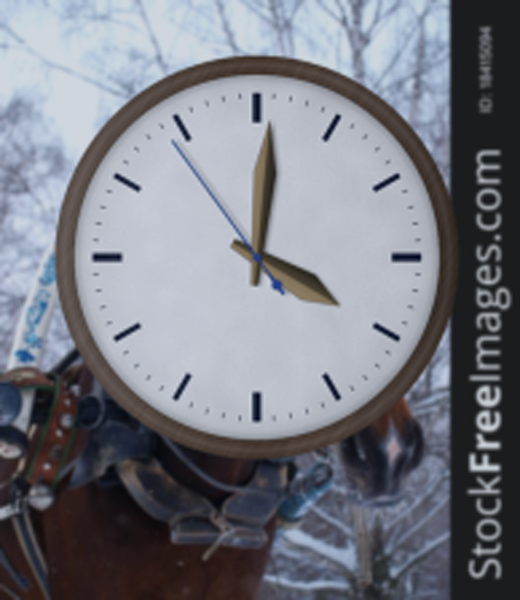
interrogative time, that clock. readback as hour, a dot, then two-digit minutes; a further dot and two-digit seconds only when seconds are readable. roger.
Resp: 4.00.54
